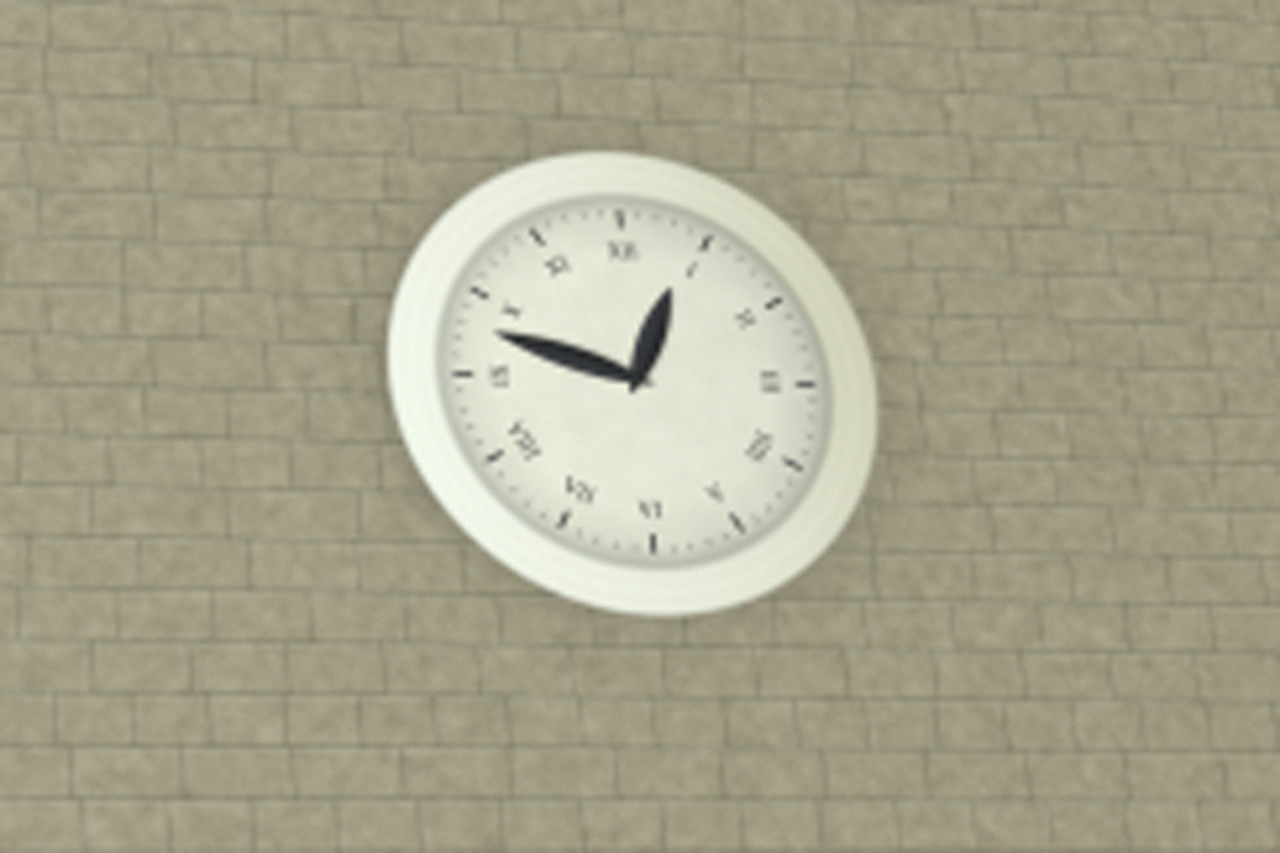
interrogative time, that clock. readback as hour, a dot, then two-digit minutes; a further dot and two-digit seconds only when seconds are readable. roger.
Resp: 12.48
